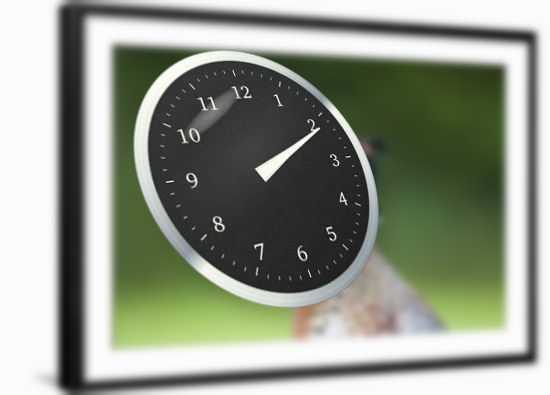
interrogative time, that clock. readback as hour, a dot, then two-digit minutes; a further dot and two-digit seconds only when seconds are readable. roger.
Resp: 2.11
